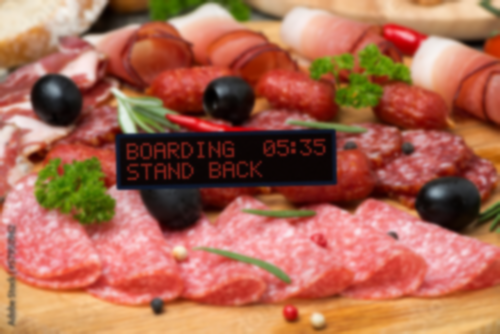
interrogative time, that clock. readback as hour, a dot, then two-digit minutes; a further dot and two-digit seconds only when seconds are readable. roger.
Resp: 5.35
